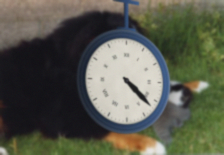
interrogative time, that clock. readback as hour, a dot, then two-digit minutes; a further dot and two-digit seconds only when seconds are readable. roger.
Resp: 4.22
